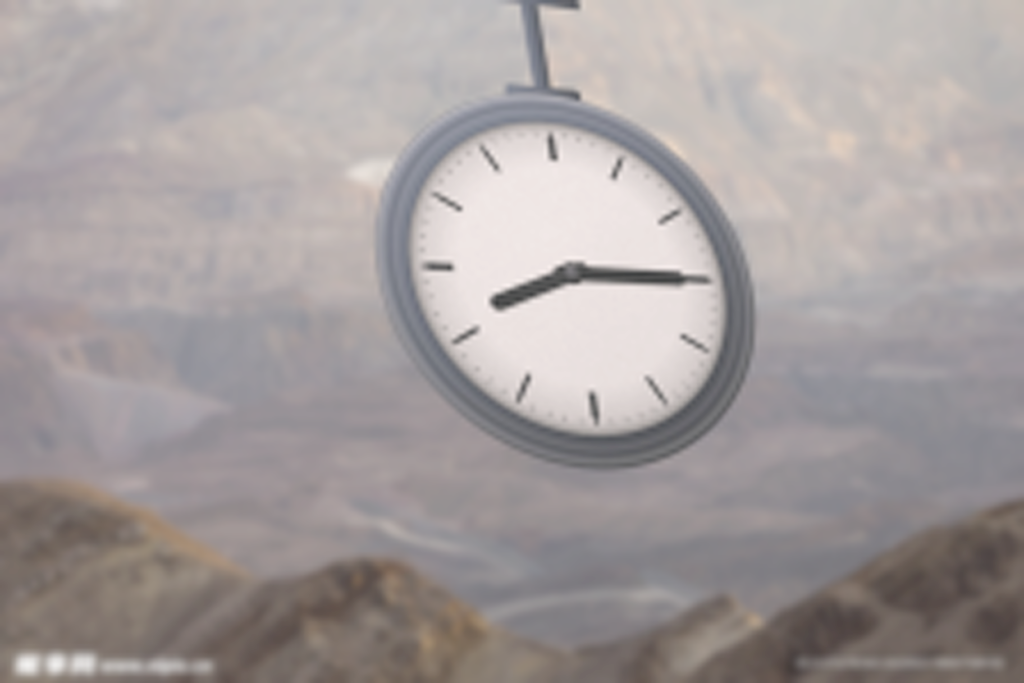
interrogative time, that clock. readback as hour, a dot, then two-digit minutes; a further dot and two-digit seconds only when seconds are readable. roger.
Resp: 8.15
